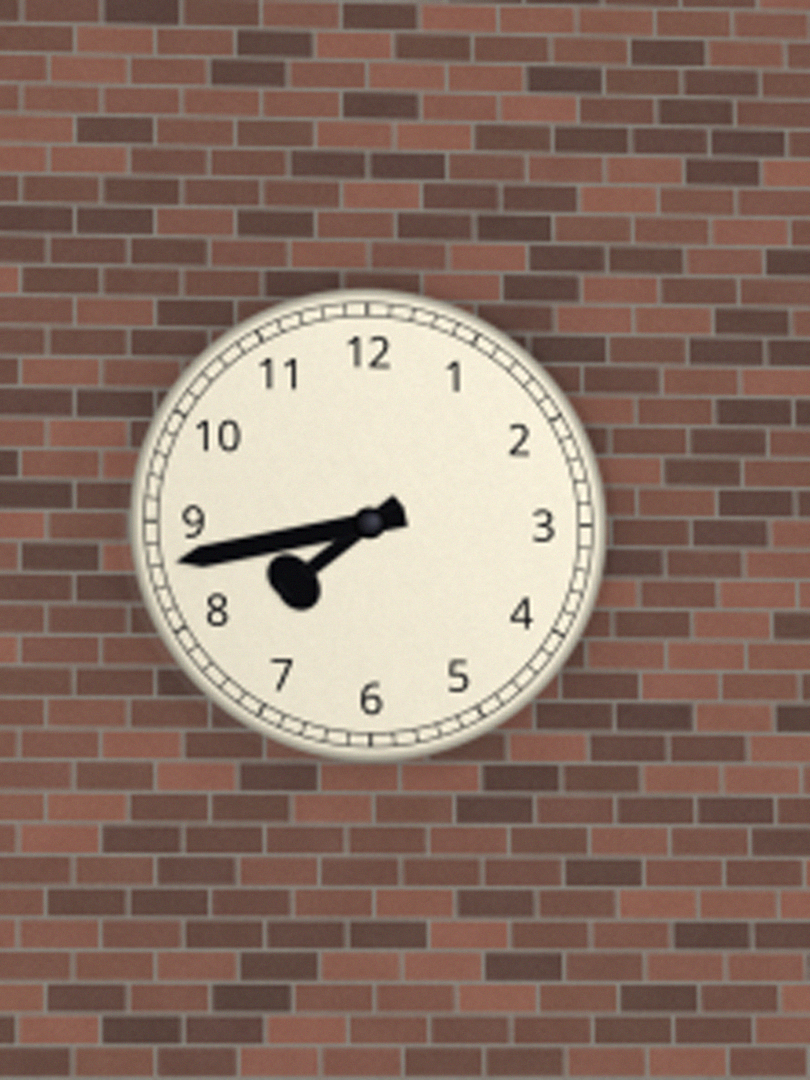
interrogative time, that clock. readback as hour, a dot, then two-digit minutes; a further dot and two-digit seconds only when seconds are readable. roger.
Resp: 7.43
